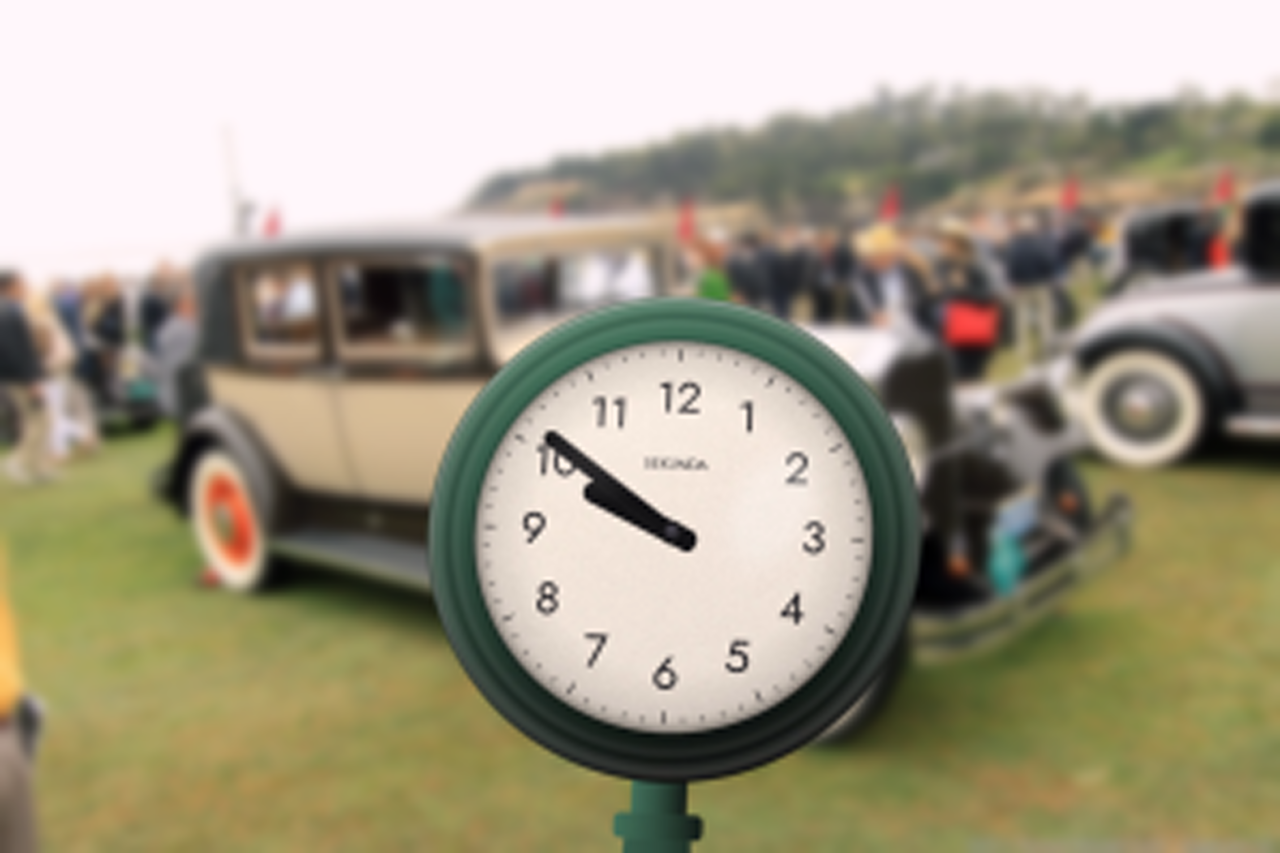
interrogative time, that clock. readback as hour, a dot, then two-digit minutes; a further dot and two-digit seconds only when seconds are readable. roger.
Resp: 9.51
